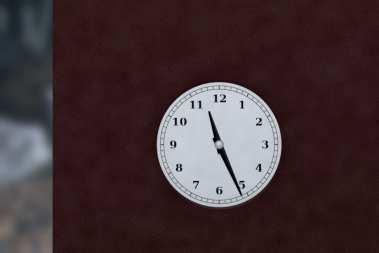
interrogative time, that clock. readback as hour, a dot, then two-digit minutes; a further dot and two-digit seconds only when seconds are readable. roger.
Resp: 11.26
